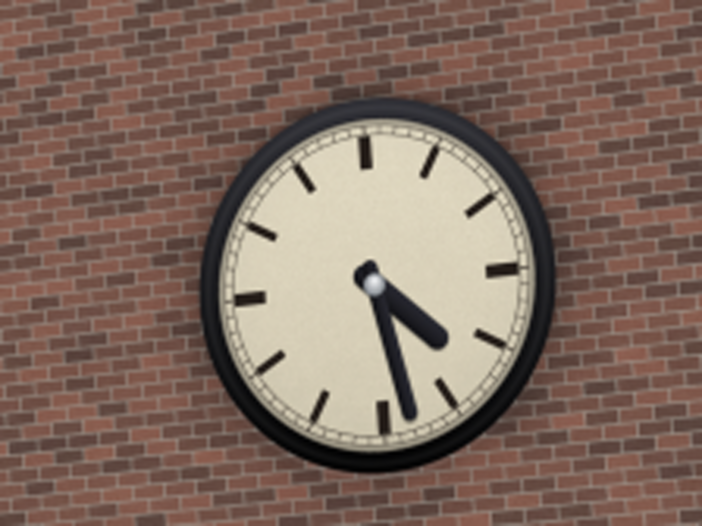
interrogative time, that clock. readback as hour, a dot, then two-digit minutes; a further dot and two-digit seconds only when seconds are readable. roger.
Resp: 4.28
